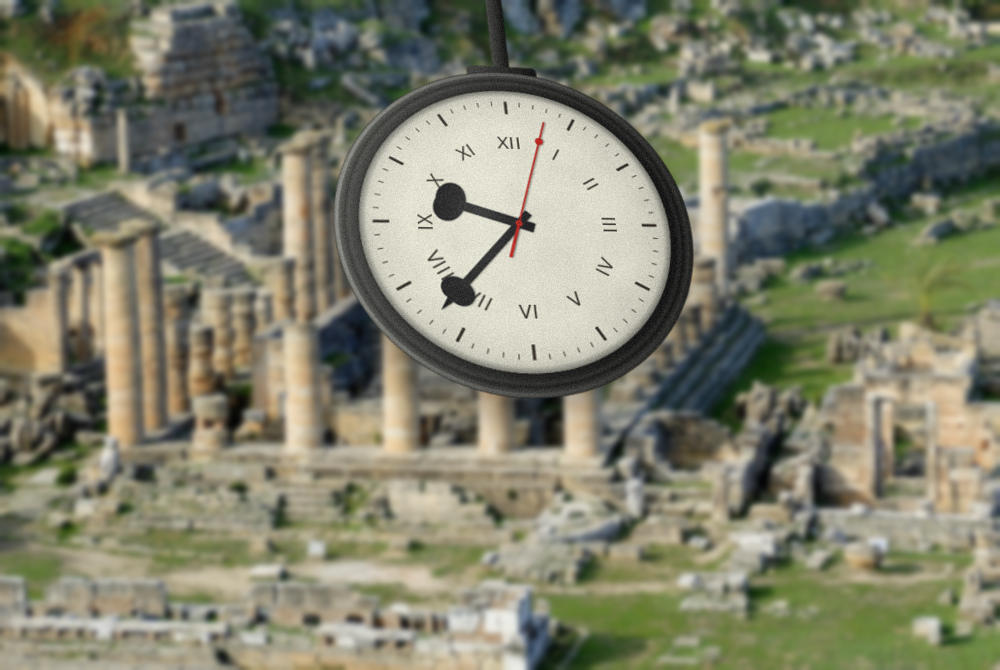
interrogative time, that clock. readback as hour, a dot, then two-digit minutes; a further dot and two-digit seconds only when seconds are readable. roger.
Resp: 9.37.03
